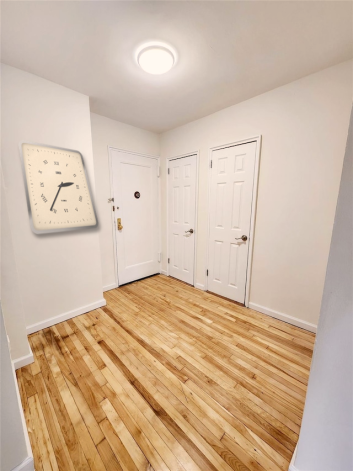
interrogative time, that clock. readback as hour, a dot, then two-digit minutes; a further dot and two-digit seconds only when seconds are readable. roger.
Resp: 2.36
